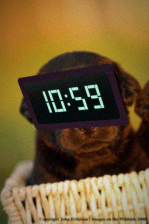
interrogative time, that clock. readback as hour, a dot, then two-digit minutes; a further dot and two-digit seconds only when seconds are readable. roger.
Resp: 10.59
